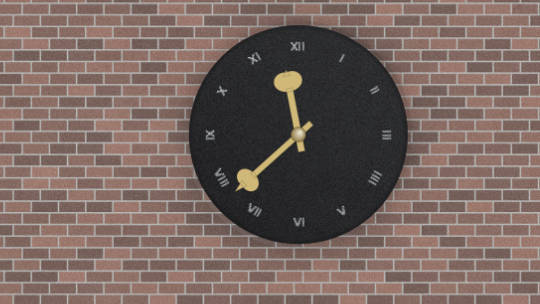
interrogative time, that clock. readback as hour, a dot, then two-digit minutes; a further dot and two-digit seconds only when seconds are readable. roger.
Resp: 11.38
